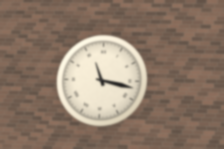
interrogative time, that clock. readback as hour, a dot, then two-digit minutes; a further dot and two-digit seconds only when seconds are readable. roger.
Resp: 11.17
